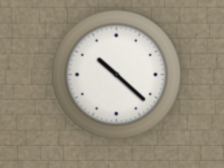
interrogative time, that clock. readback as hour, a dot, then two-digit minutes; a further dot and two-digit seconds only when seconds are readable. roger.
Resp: 10.22
